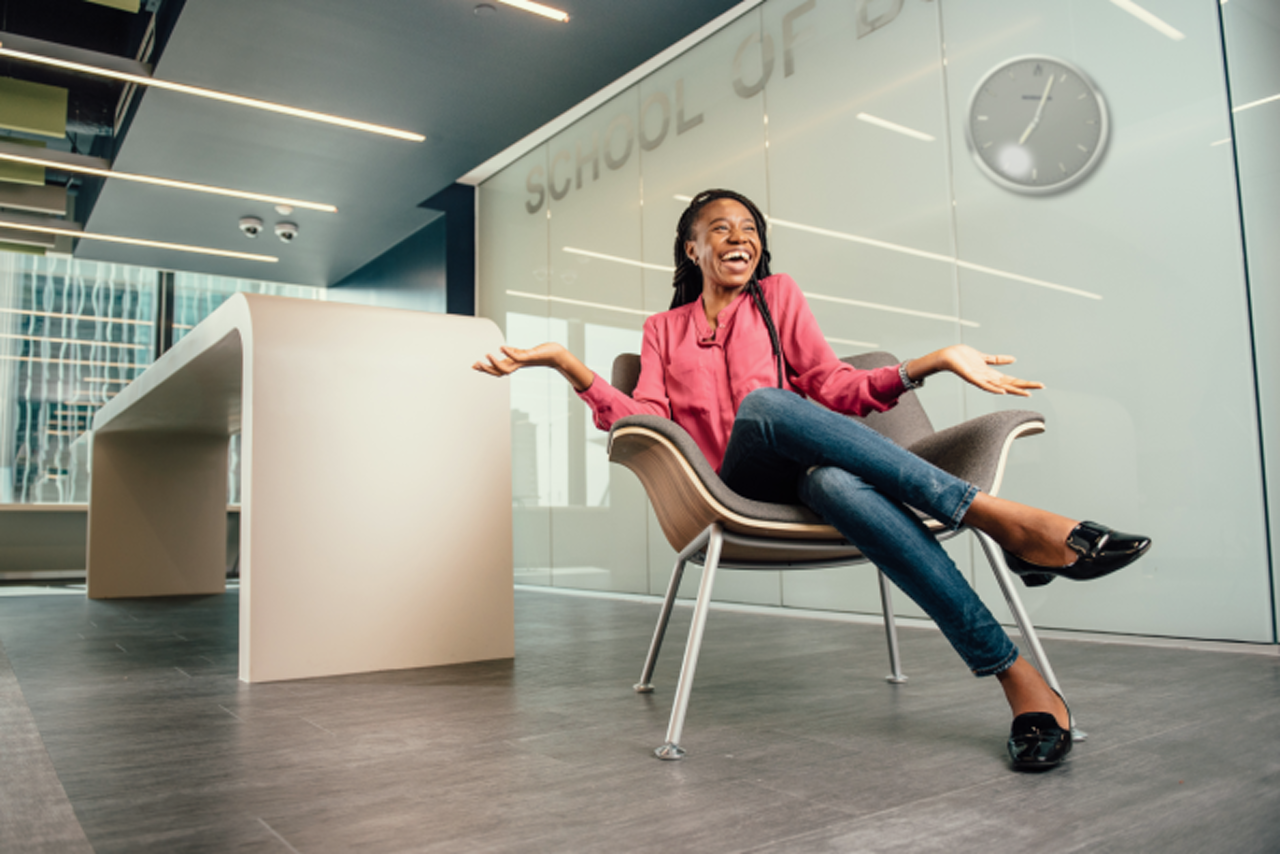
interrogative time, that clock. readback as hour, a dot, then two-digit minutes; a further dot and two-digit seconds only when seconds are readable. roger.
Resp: 7.03
